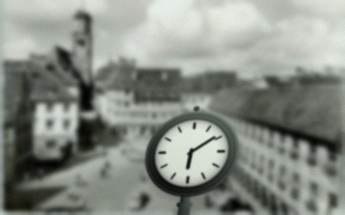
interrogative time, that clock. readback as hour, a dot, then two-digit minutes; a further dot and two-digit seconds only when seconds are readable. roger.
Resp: 6.09
